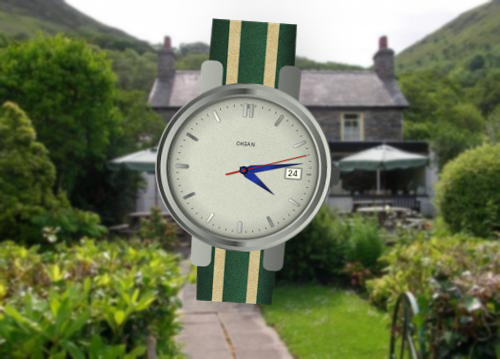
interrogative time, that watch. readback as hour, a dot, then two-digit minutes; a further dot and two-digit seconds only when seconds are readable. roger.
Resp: 4.13.12
